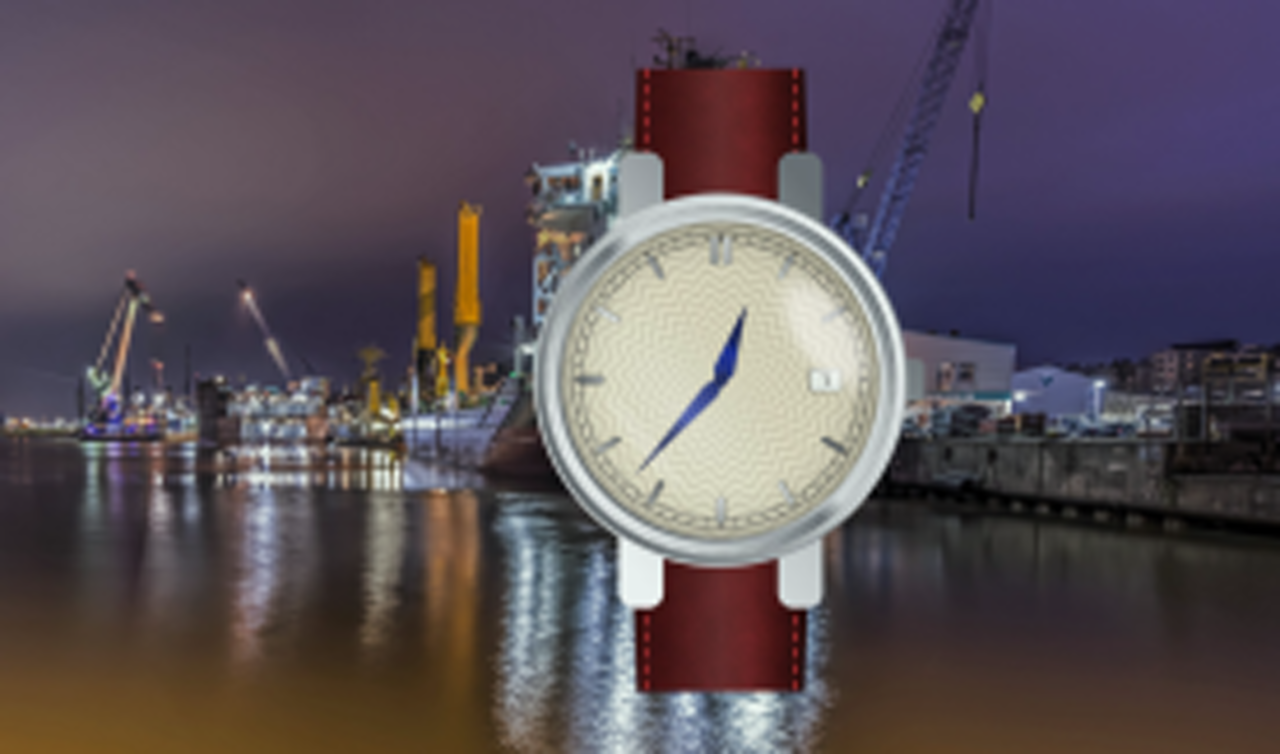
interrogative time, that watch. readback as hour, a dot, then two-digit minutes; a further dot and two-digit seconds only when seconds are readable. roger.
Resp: 12.37
